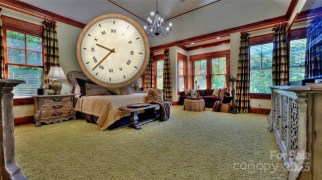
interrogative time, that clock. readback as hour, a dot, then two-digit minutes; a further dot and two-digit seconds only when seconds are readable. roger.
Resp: 9.37
